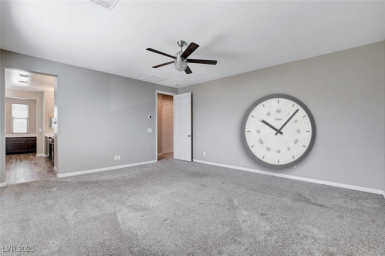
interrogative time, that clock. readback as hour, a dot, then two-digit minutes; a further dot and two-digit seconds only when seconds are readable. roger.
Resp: 10.07
